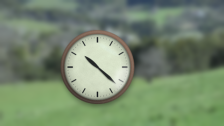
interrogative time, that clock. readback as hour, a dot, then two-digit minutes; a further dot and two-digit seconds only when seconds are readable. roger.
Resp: 10.22
